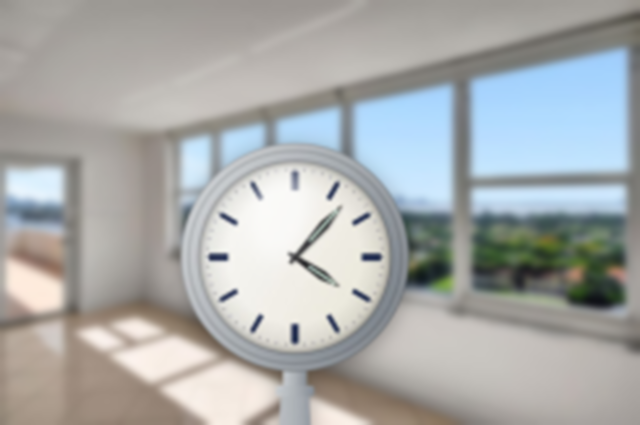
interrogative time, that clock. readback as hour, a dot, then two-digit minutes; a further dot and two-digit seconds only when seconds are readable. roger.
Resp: 4.07
